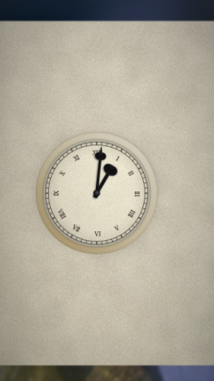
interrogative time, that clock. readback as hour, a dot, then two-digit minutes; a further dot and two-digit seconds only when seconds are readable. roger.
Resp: 1.01
